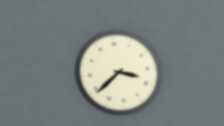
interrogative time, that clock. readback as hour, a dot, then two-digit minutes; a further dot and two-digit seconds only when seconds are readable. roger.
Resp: 3.39
